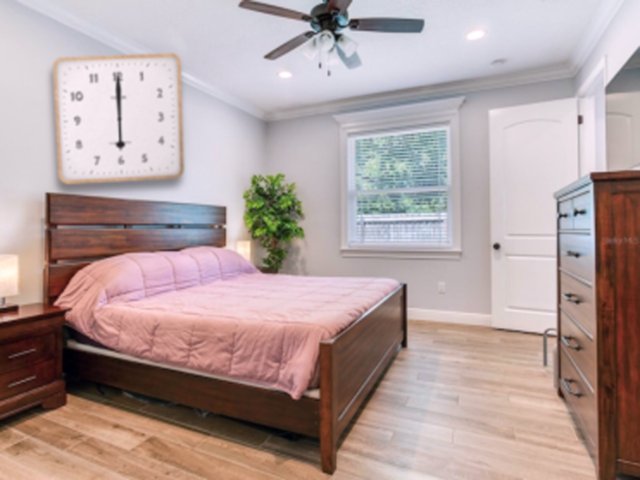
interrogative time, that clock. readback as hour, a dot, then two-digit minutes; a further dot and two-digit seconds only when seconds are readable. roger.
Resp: 6.00
